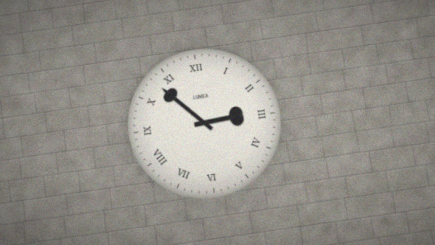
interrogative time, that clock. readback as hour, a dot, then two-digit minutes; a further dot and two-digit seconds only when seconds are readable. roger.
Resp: 2.53
